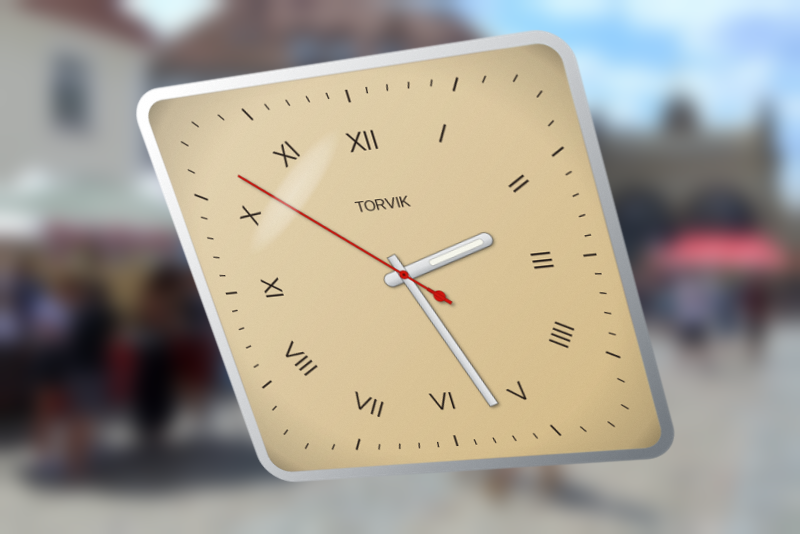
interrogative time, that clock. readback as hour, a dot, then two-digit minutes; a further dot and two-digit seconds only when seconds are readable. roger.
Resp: 2.26.52
